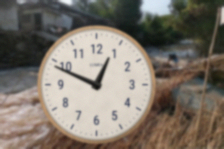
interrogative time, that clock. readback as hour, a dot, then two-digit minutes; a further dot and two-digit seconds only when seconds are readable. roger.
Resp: 12.49
